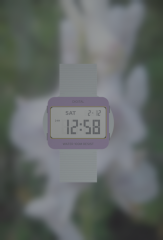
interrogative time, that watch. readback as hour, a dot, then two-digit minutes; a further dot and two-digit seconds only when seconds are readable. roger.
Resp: 12.58
